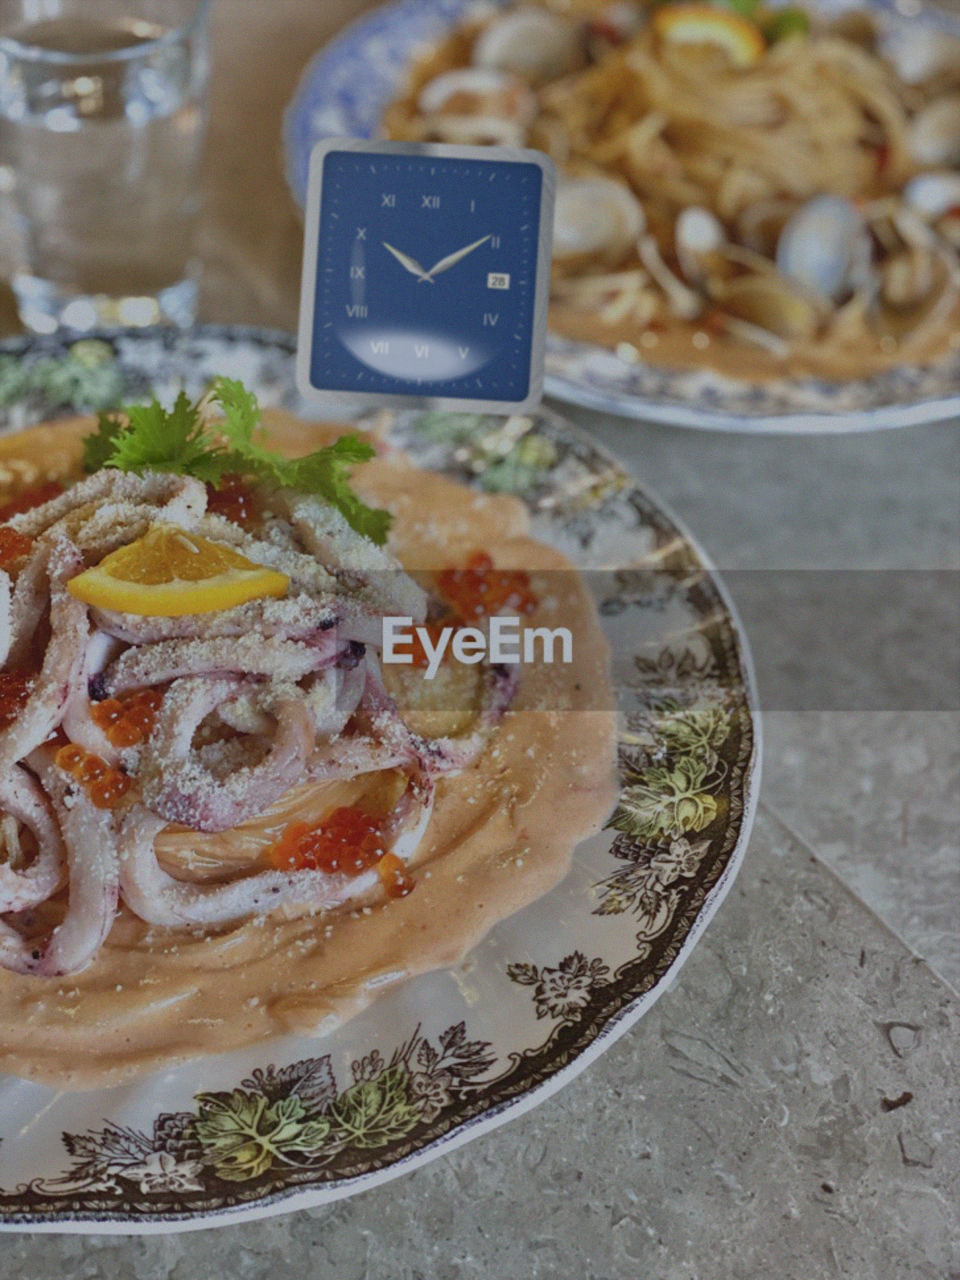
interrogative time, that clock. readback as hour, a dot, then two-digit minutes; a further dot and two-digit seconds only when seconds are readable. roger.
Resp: 10.09
